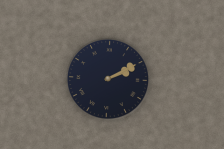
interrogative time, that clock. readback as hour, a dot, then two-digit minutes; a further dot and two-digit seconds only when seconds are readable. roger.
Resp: 2.10
